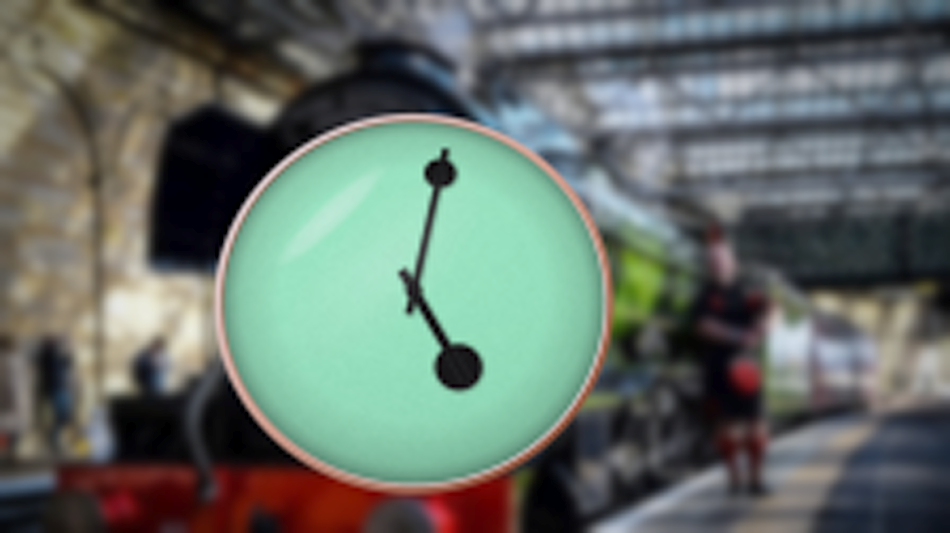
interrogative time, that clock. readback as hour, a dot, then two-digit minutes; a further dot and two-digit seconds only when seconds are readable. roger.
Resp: 5.02
